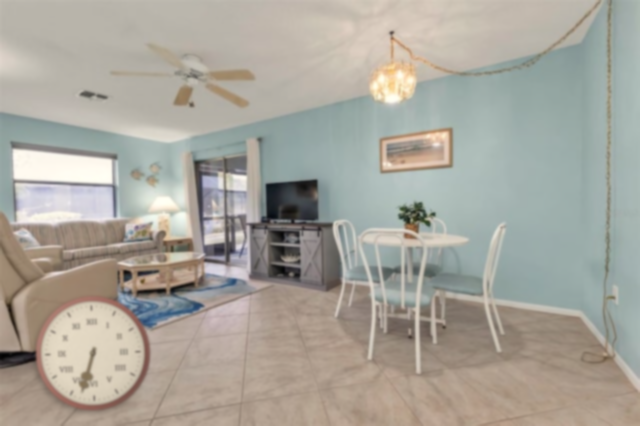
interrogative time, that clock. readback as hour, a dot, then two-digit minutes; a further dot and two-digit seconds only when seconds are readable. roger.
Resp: 6.33
